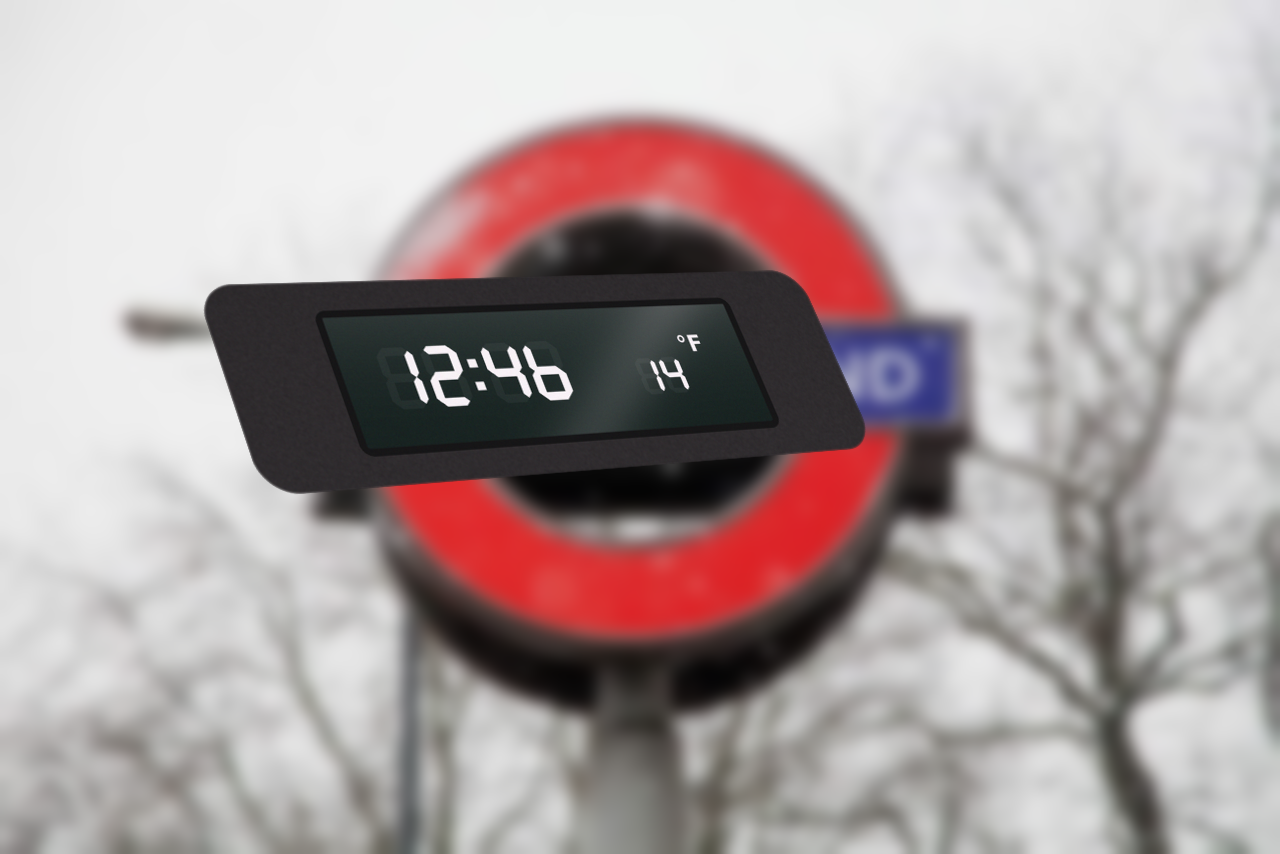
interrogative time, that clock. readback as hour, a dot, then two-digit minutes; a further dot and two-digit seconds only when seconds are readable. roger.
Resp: 12.46
